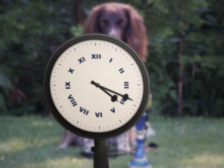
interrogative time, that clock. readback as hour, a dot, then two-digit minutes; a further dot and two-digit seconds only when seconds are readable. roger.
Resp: 4.19
